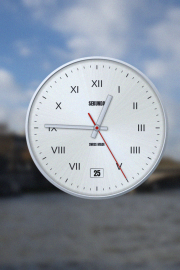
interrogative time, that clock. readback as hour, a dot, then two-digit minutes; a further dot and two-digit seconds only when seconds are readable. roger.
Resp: 12.45.25
